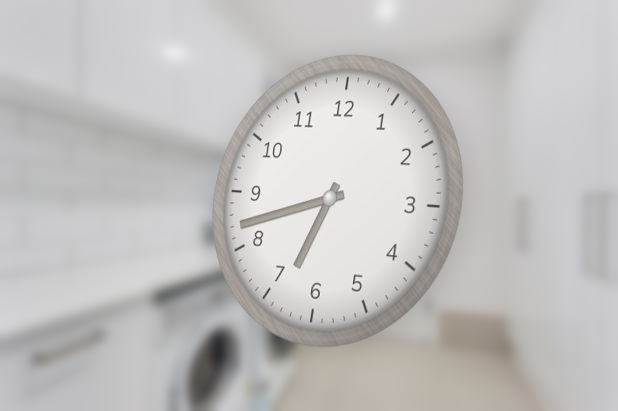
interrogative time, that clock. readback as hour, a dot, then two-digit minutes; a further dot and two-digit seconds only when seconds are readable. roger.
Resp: 6.42
